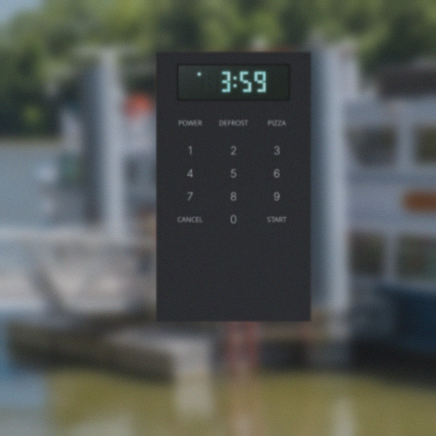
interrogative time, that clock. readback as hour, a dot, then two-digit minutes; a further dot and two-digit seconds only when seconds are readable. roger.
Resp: 3.59
